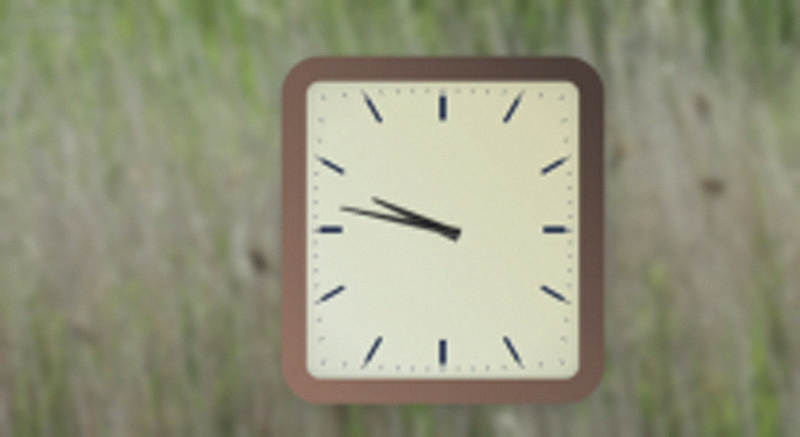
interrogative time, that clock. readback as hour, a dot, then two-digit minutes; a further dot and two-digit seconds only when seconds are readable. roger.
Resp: 9.47
